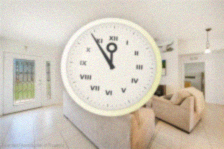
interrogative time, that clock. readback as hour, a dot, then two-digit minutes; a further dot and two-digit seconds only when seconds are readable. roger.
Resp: 11.54
